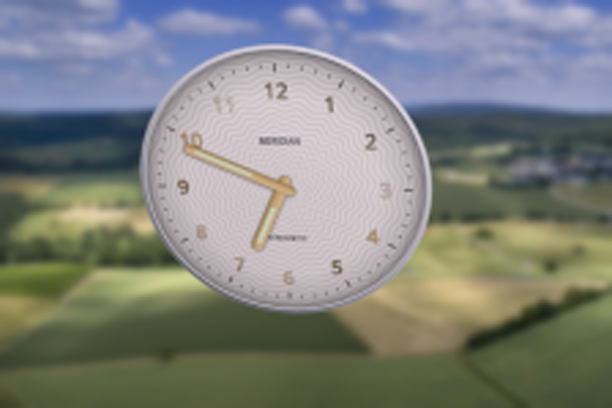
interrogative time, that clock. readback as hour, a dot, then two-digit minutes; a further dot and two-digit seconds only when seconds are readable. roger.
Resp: 6.49
